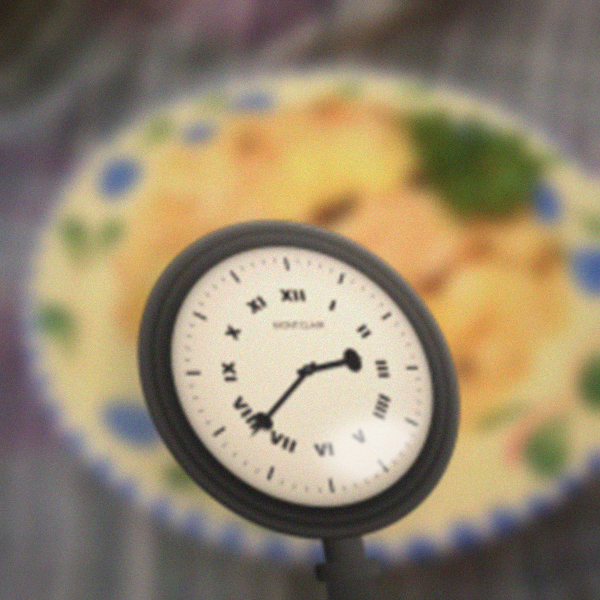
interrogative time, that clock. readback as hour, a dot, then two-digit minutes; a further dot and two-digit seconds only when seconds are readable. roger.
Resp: 2.38
